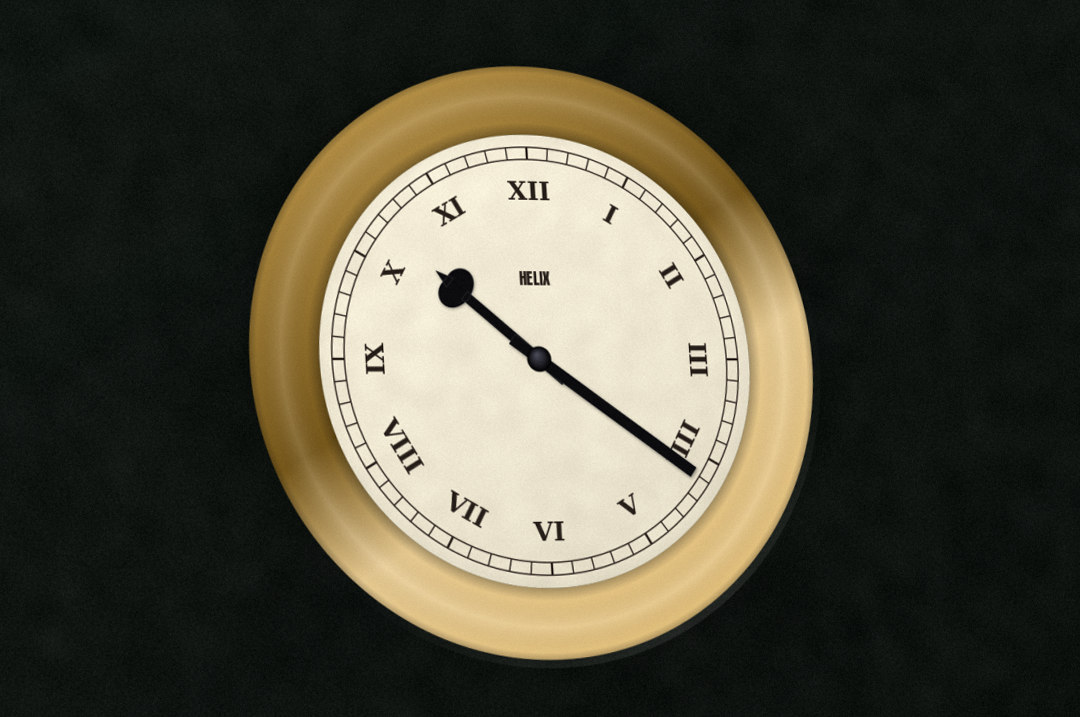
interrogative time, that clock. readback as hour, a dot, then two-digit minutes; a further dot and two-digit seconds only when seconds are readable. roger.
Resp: 10.21
